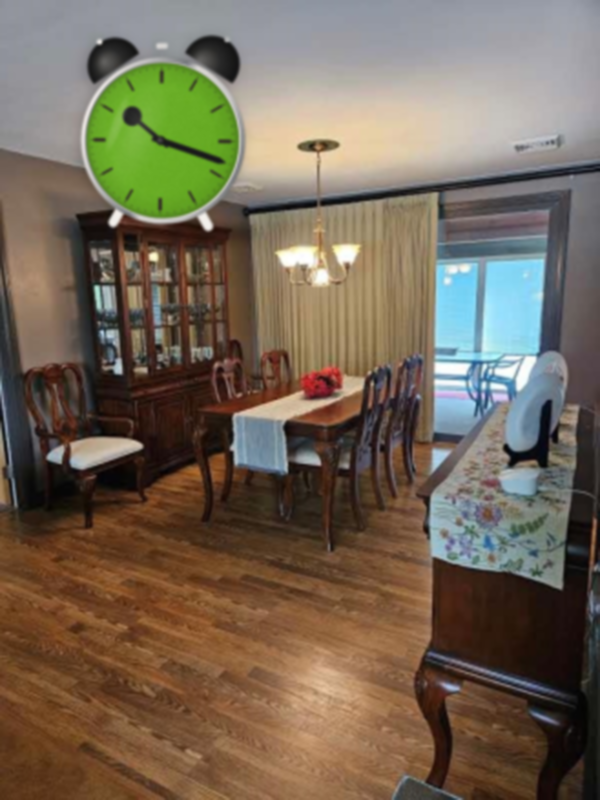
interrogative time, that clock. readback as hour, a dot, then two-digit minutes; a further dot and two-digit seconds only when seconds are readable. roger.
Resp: 10.18
